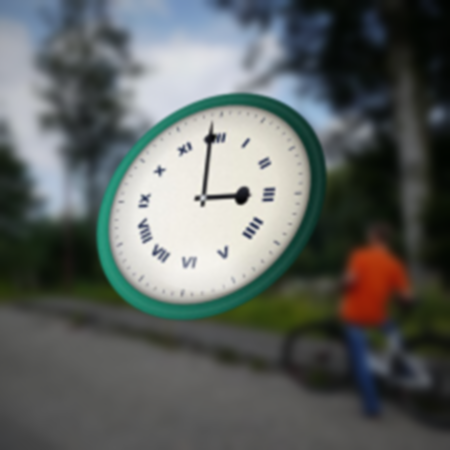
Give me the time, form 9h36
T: 2h59
